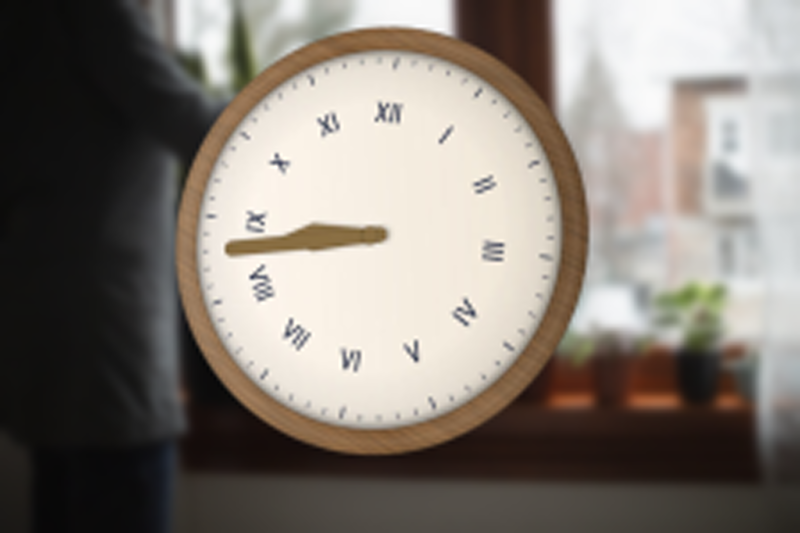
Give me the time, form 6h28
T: 8h43
